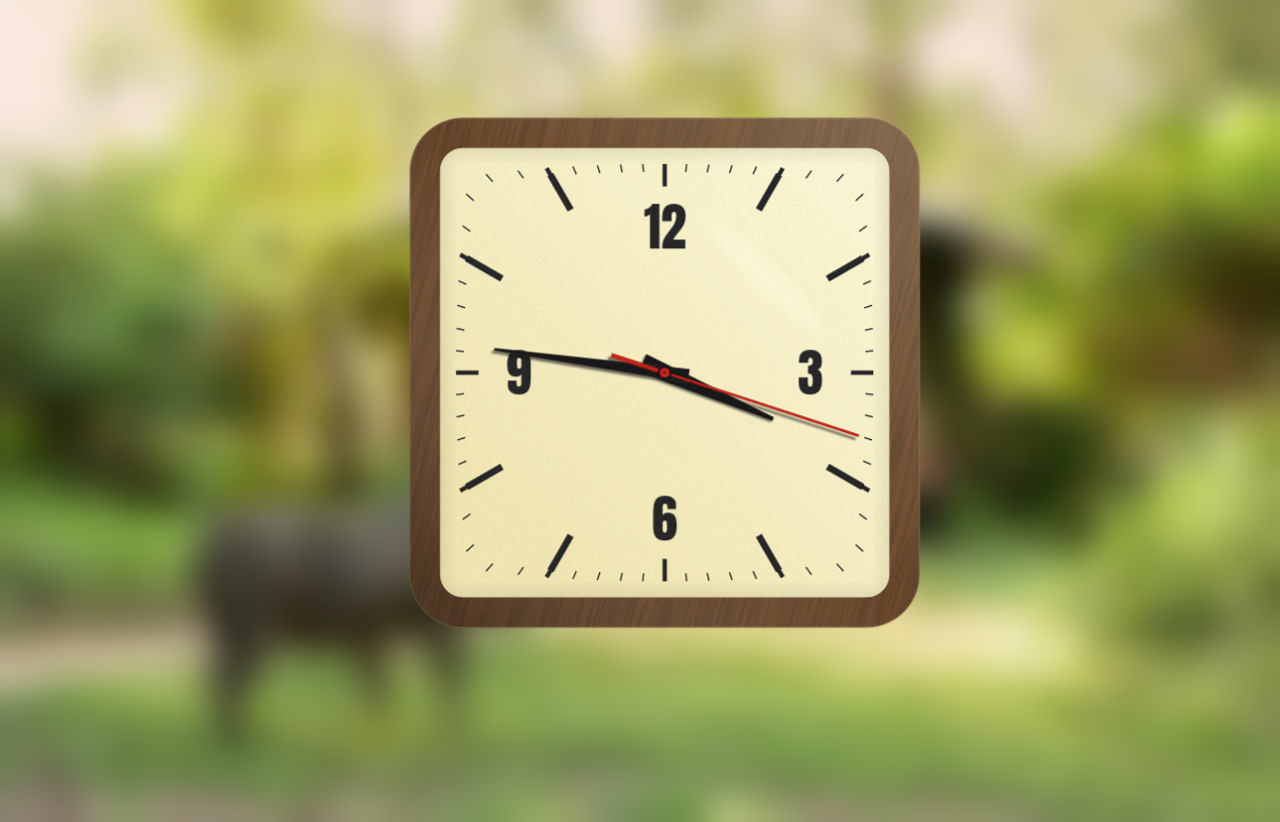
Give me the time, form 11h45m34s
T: 3h46m18s
